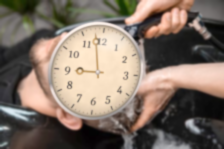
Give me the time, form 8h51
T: 8h58
